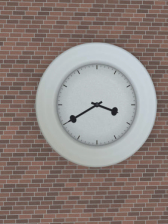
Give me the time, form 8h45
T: 3h40
